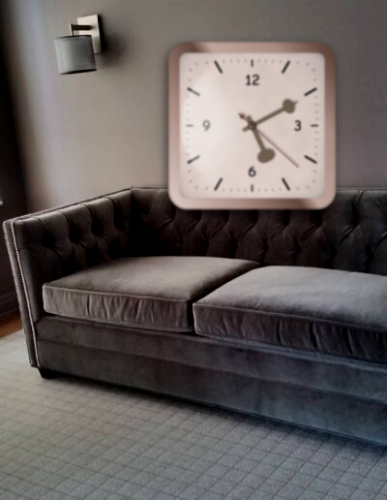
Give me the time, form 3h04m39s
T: 5h10m22s
